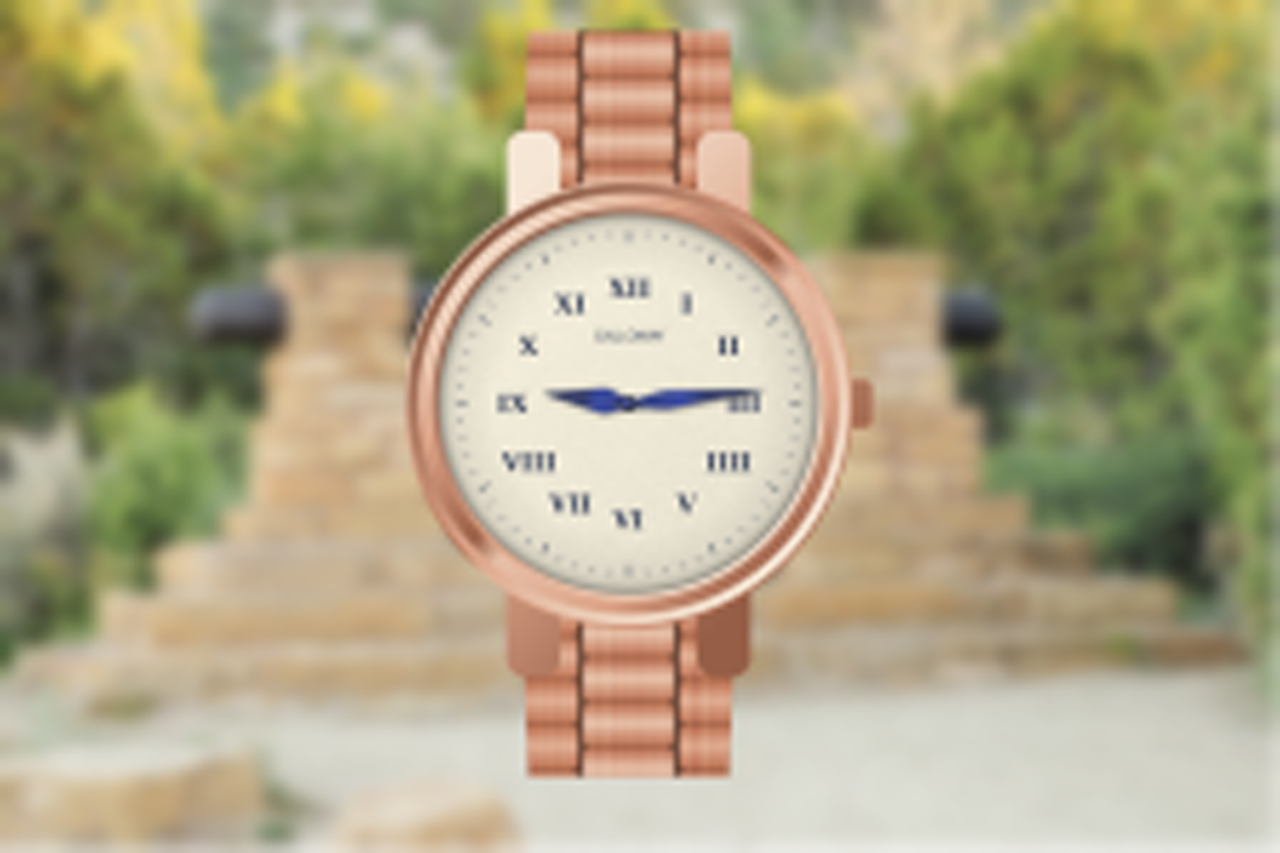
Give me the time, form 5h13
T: 9h14
